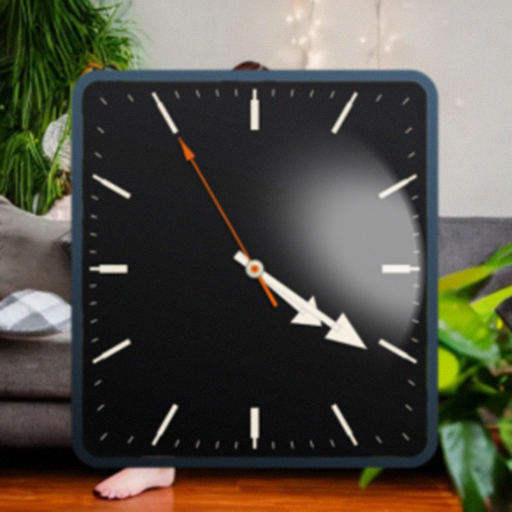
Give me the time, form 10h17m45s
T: 4h20m55s
